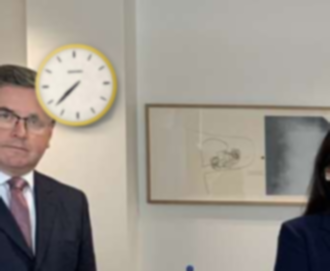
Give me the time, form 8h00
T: 7h38
